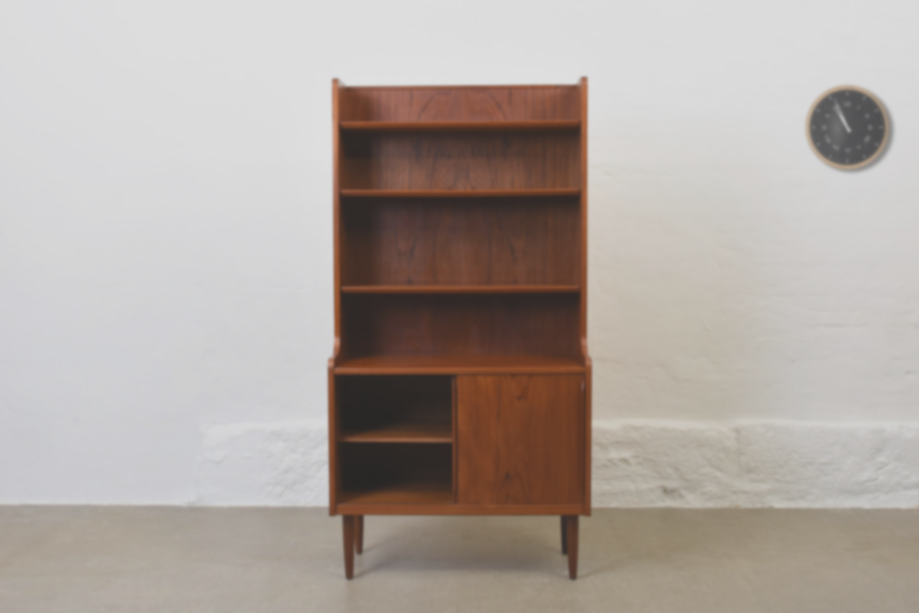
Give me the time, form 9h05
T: 10h56
